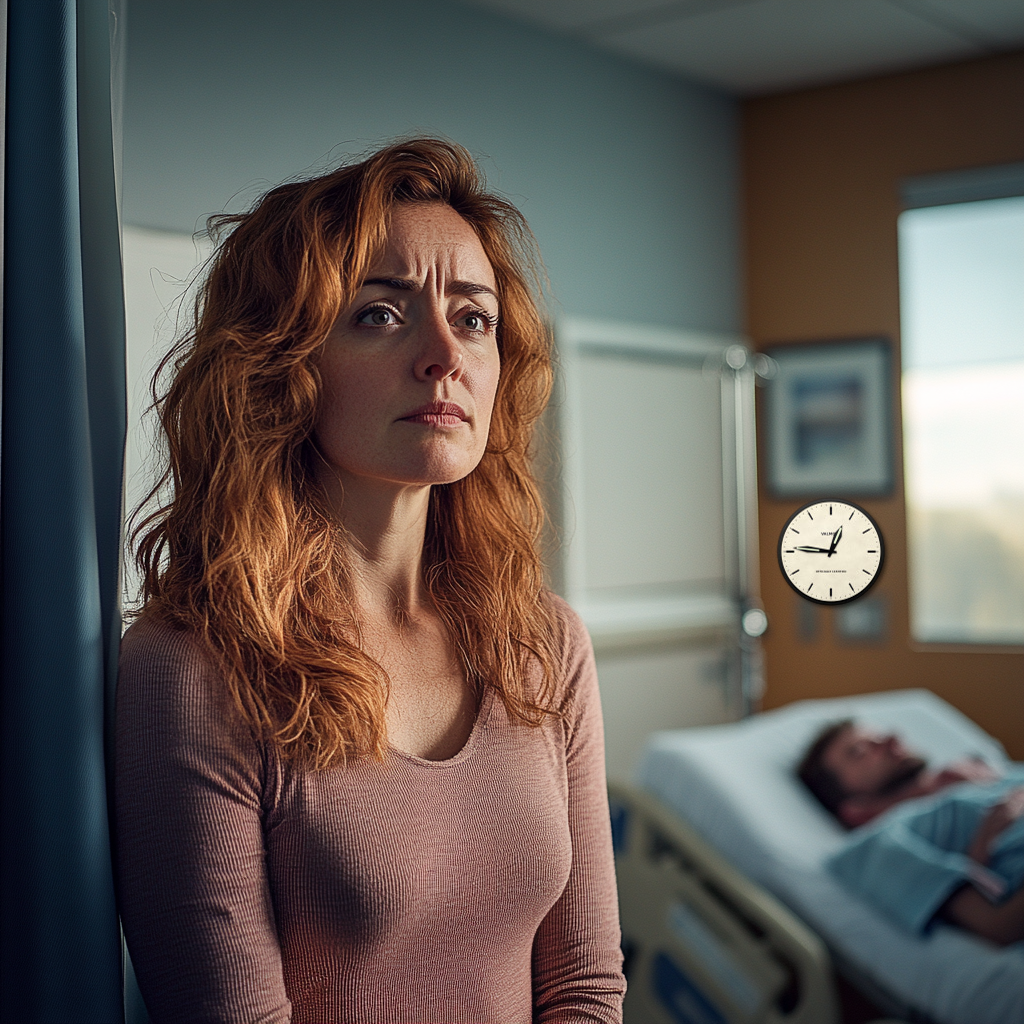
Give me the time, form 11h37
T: 12h46
